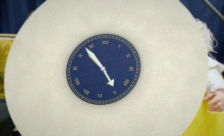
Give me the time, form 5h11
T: 4h53
